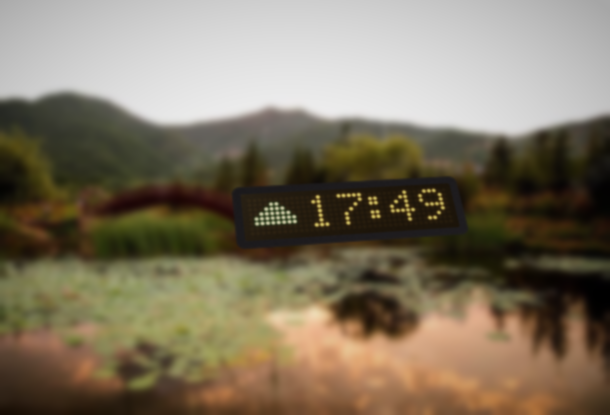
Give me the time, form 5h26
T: 17h49
